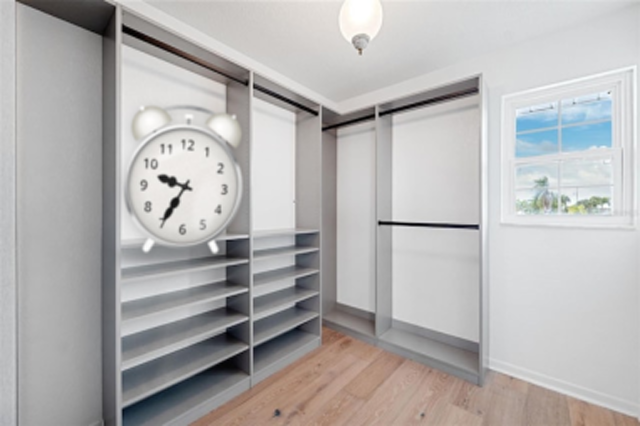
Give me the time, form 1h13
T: 9h35
